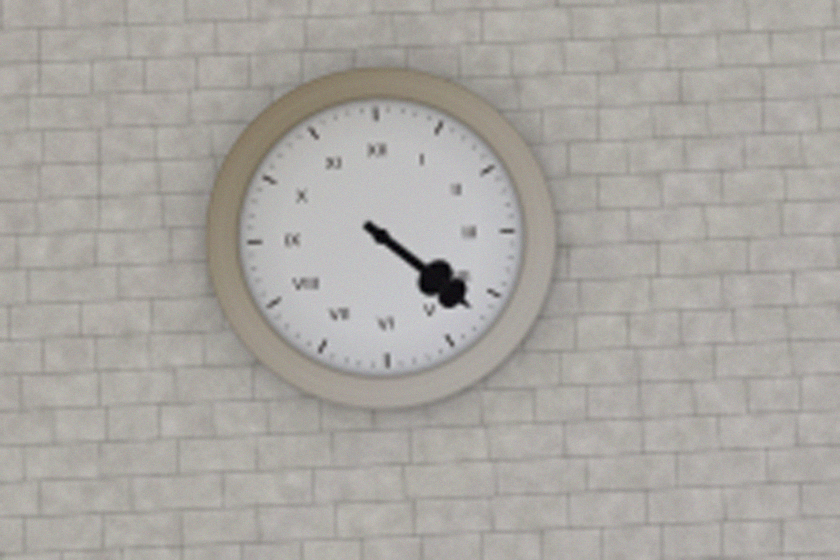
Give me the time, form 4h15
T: 4h22
